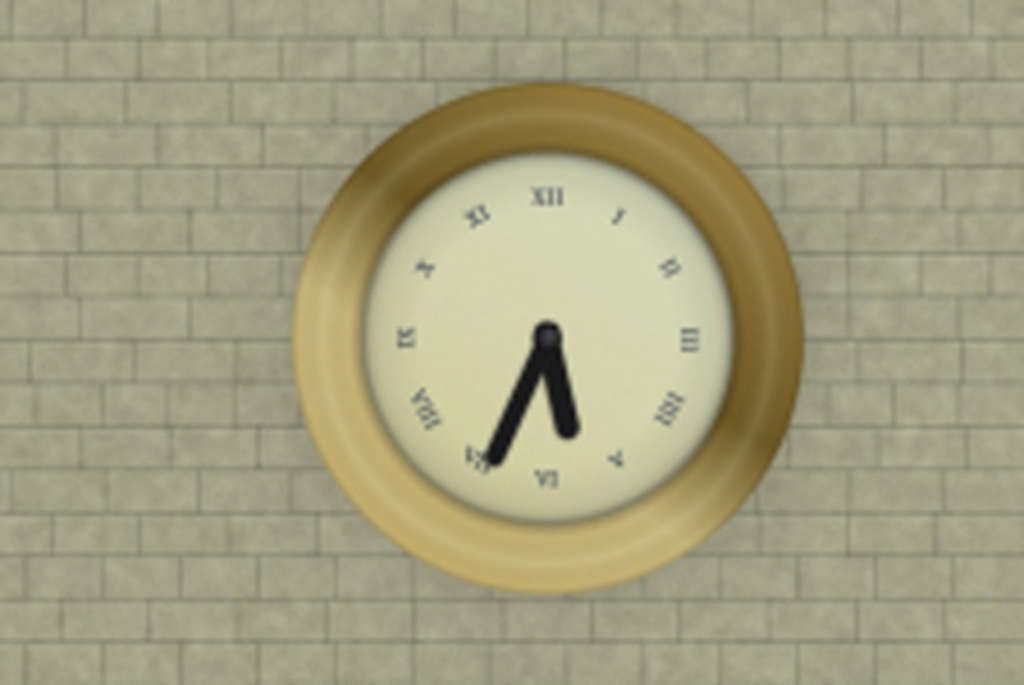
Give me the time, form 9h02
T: 5h34
